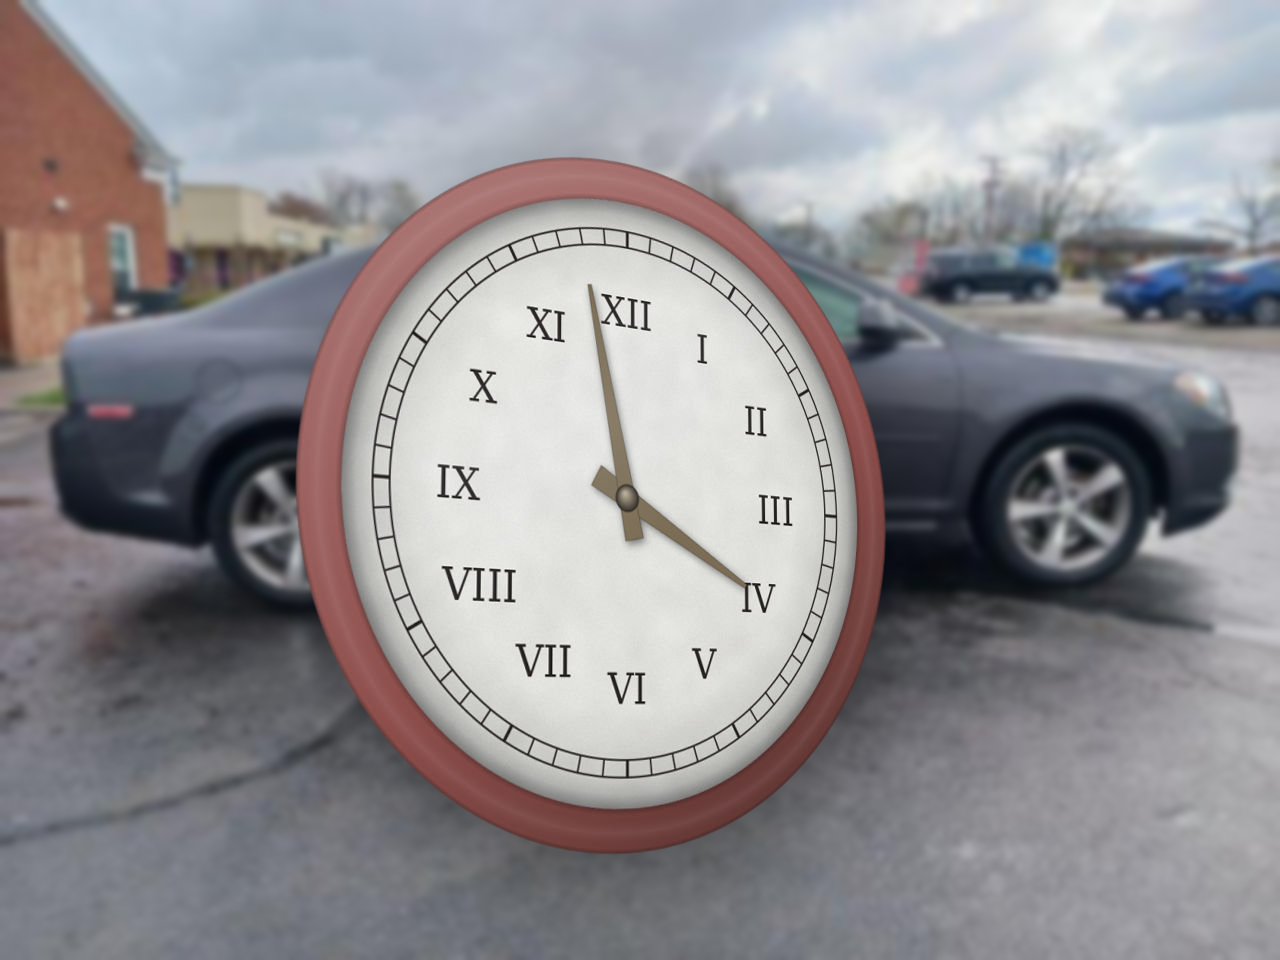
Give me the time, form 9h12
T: 3h58
